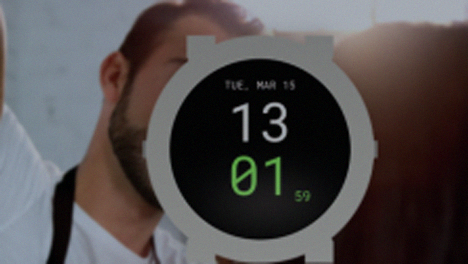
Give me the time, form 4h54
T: 13h01
